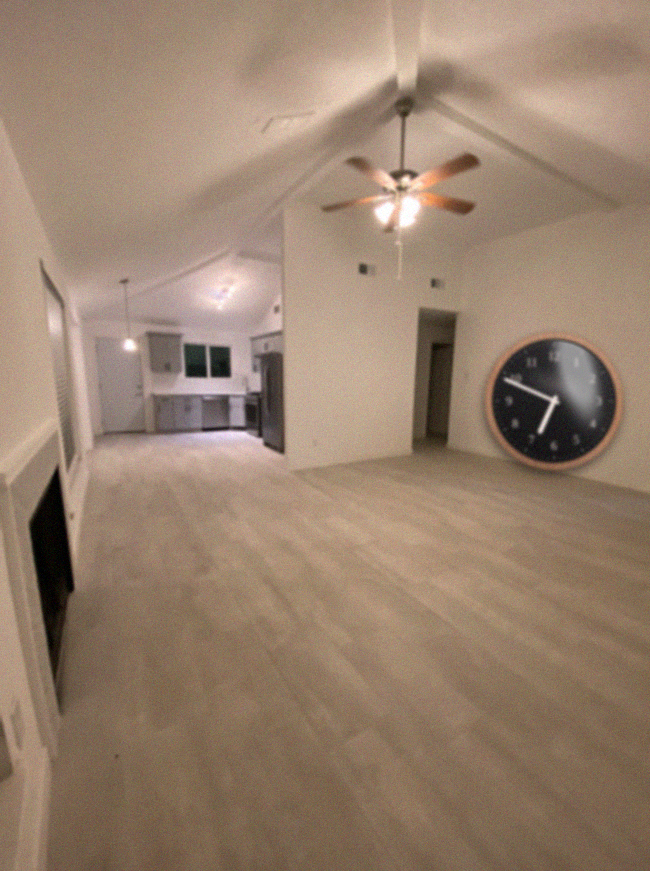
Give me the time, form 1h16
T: 6h49
